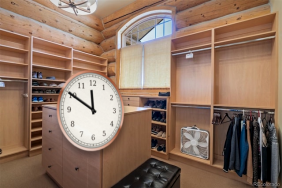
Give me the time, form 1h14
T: 11h50
